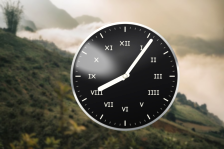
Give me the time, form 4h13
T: 8h06
